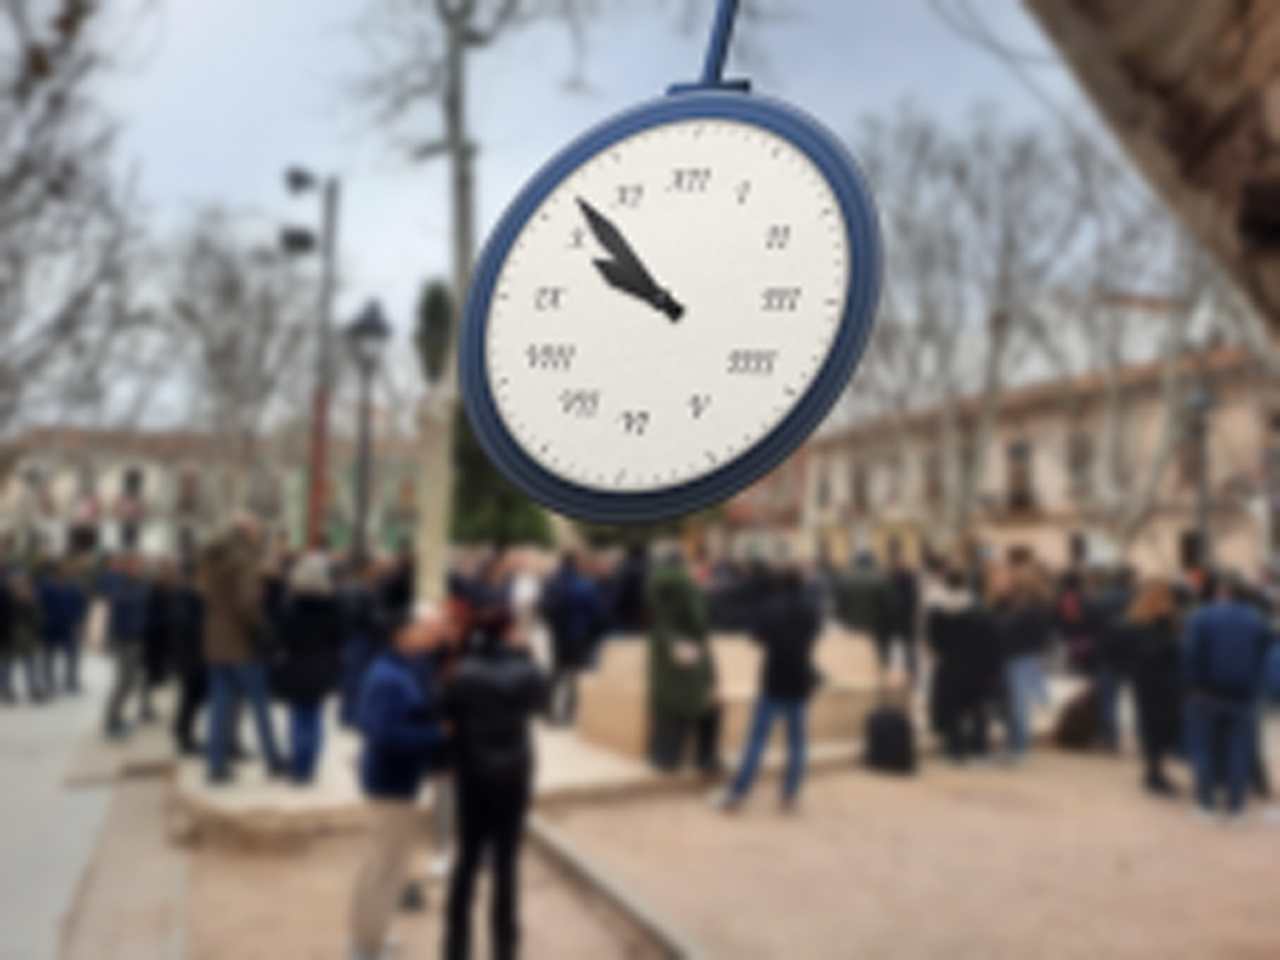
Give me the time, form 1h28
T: 9h52
